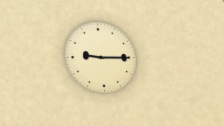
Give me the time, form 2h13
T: 9h15
